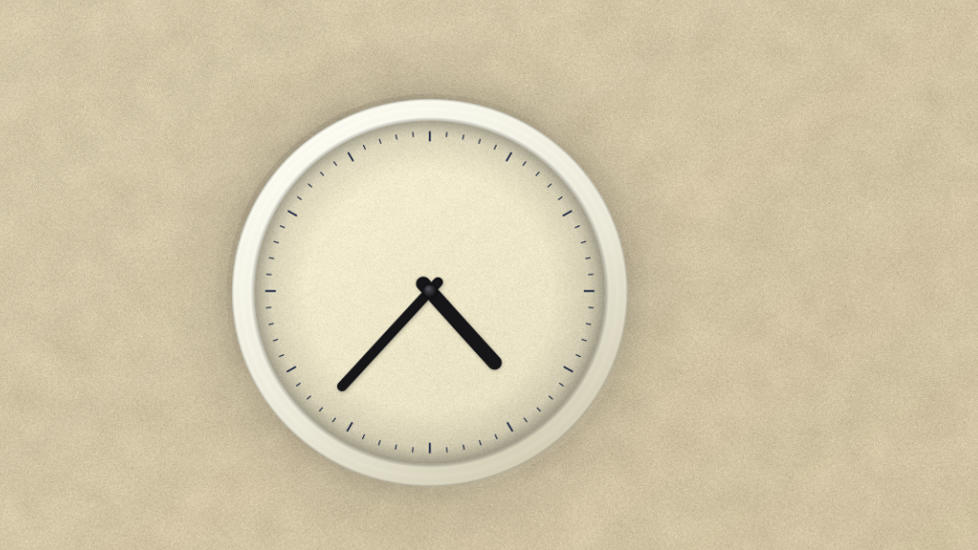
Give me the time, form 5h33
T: 4h37
